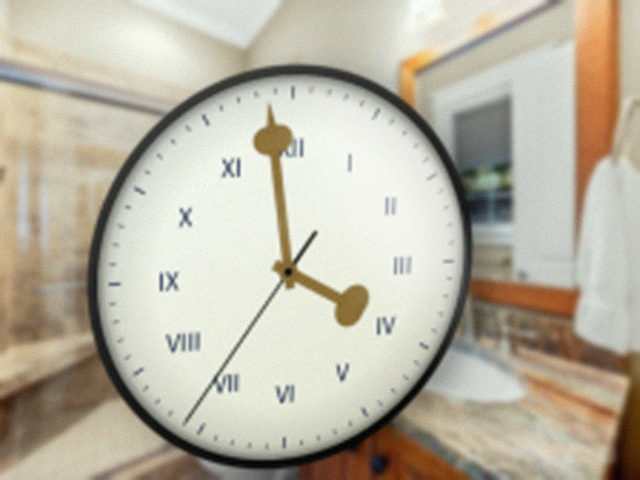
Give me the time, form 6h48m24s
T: 3h58m36s
